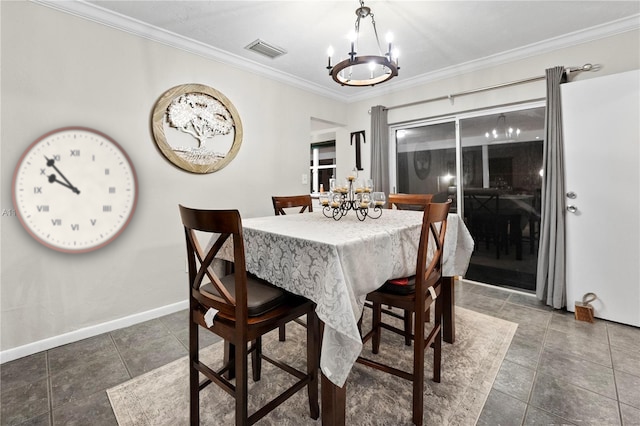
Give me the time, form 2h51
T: 9h53
